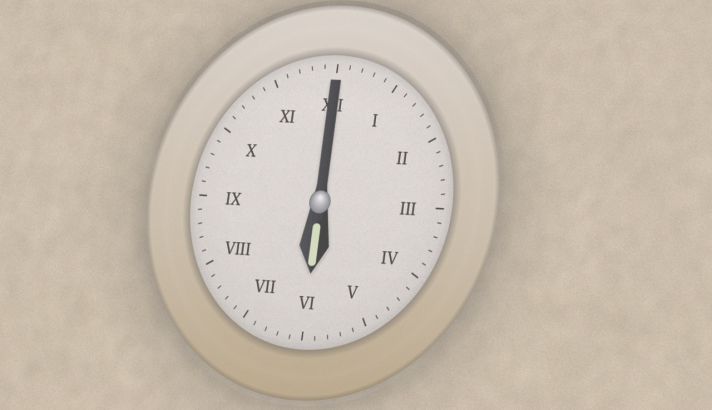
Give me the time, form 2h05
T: 6h00
